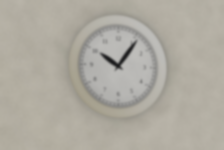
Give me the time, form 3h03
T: 10h06
